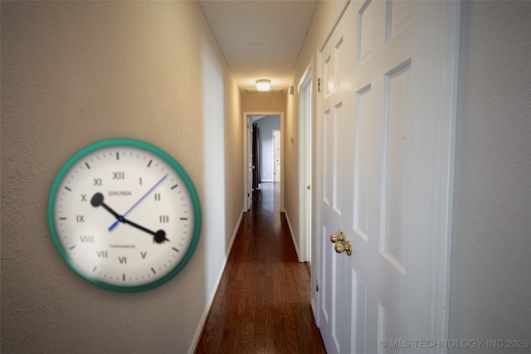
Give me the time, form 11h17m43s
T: 10h19m08s
